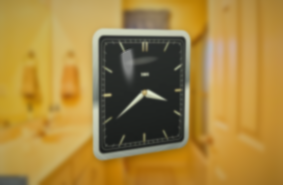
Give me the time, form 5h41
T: 3h39
